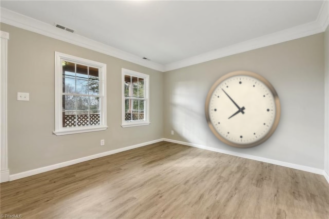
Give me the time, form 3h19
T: 7h53
